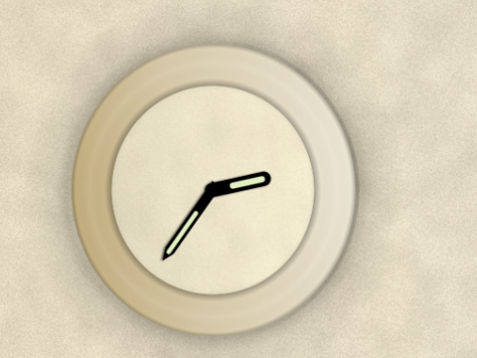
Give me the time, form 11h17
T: 2h36
